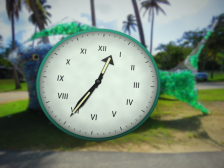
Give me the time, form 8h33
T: 12h35
